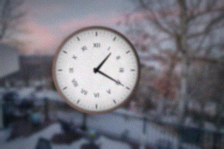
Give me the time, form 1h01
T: 1h20
